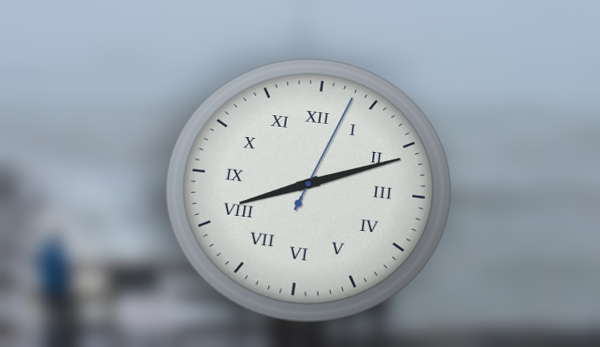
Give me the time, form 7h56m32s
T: 8h11m03s
